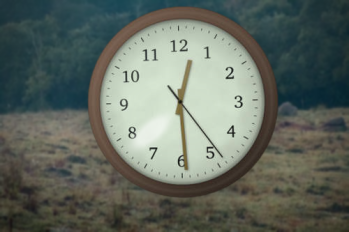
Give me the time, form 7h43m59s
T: 12h29m24s
